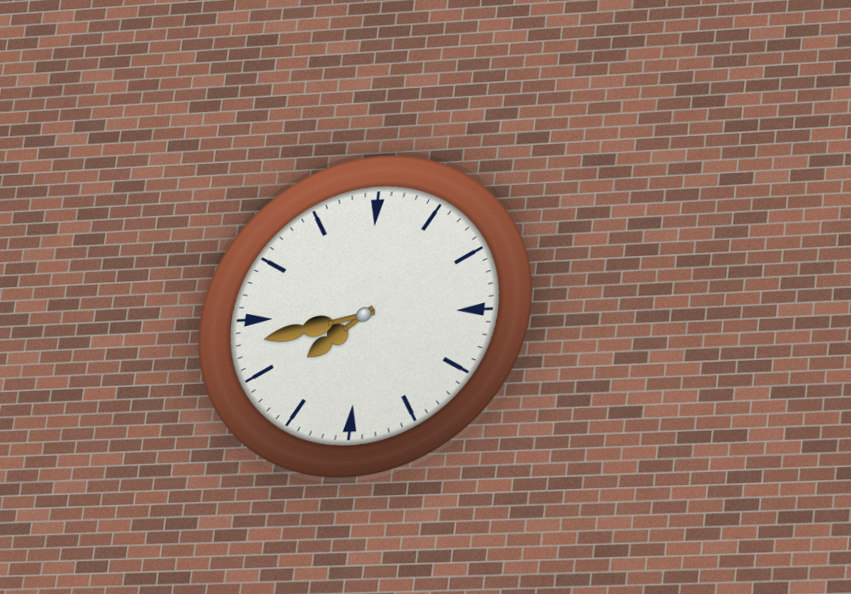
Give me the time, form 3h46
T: 7h43
